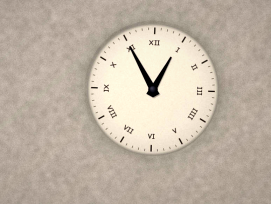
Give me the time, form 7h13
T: 12h55
